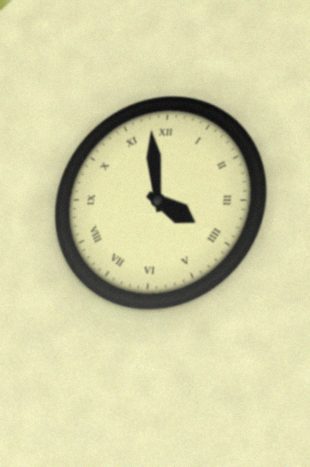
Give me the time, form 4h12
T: 3h58
